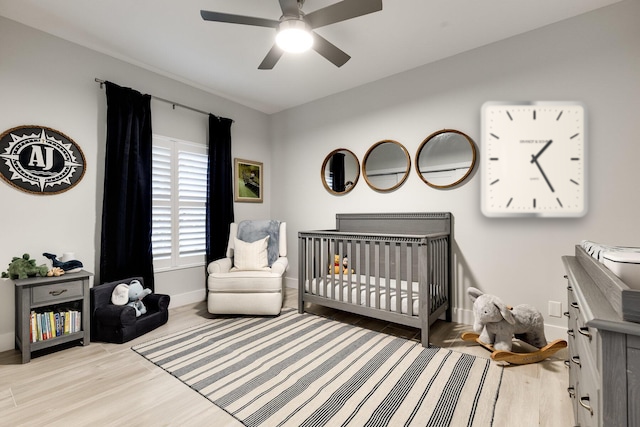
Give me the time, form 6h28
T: 1h25
